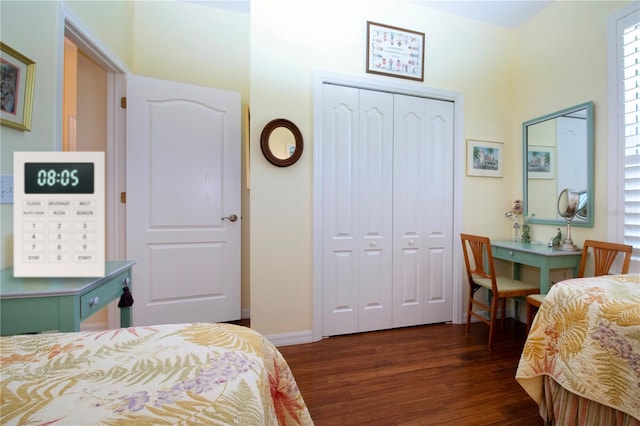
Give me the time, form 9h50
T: 8h05
